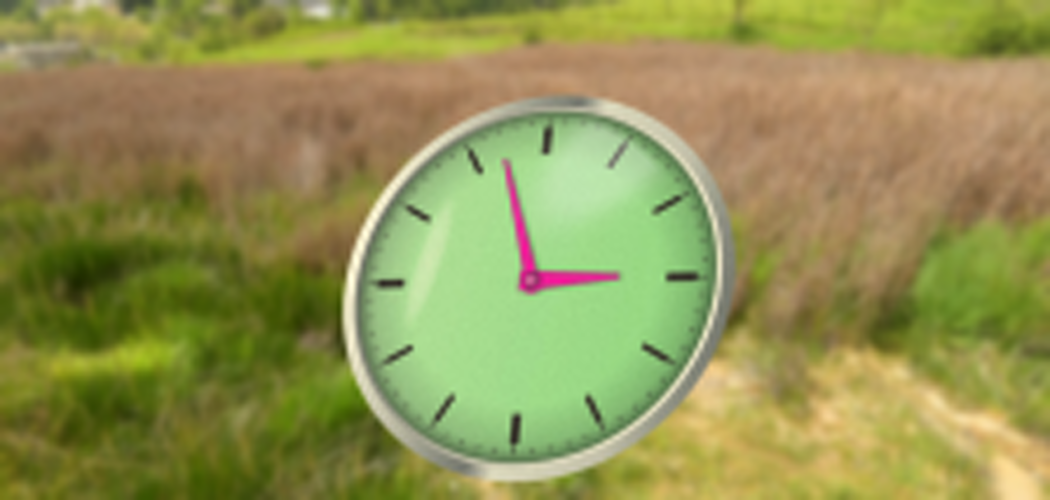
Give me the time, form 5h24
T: 2h57
